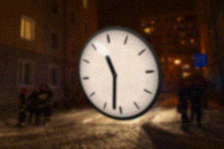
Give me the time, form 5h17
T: 11h32
